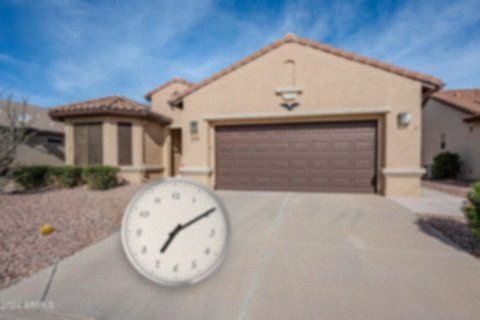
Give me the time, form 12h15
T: 7h10
